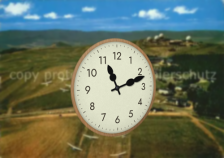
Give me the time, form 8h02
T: 11h12
